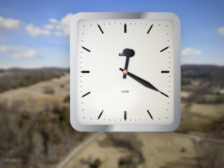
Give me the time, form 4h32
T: 12h20
